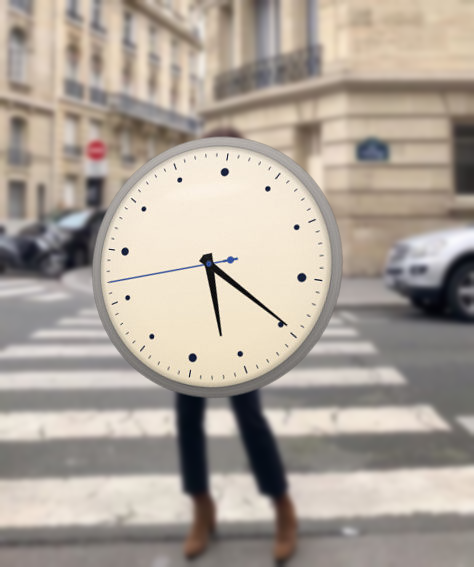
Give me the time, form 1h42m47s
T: 5h19m42s
